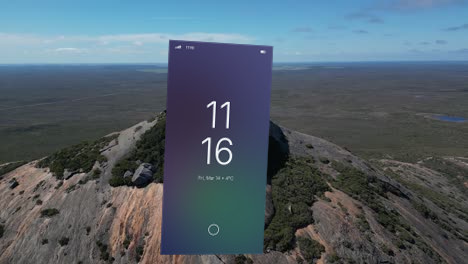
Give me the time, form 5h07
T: 11h16
